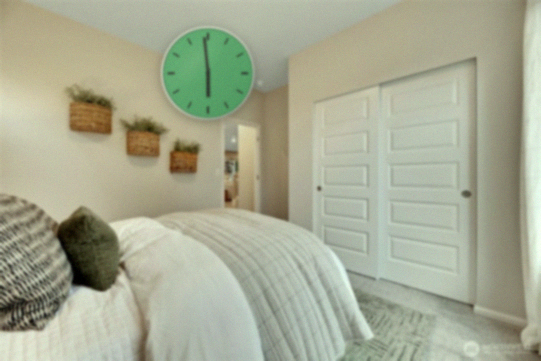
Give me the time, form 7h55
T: 5h59
